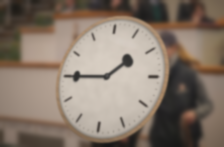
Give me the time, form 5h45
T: 1h45
